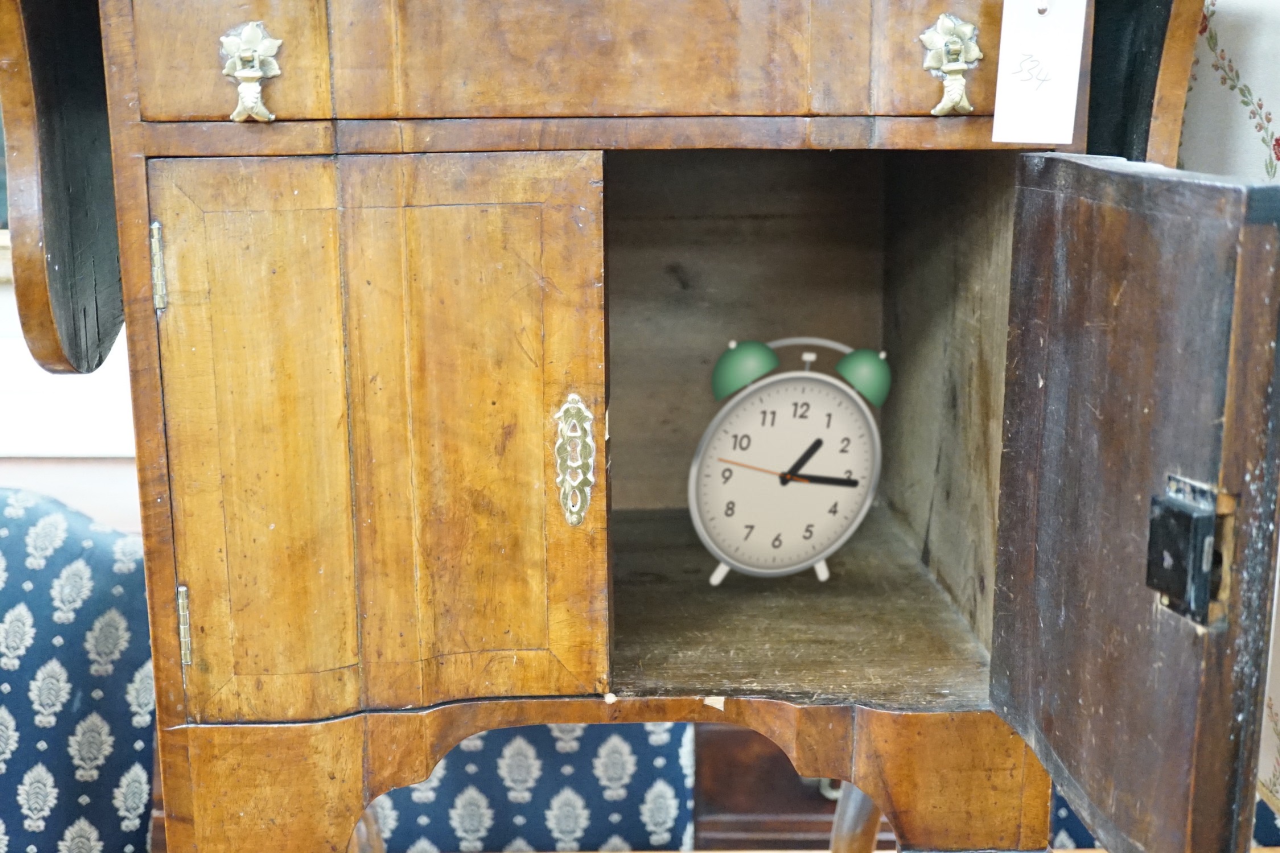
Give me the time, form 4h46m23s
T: 1h15m47s
